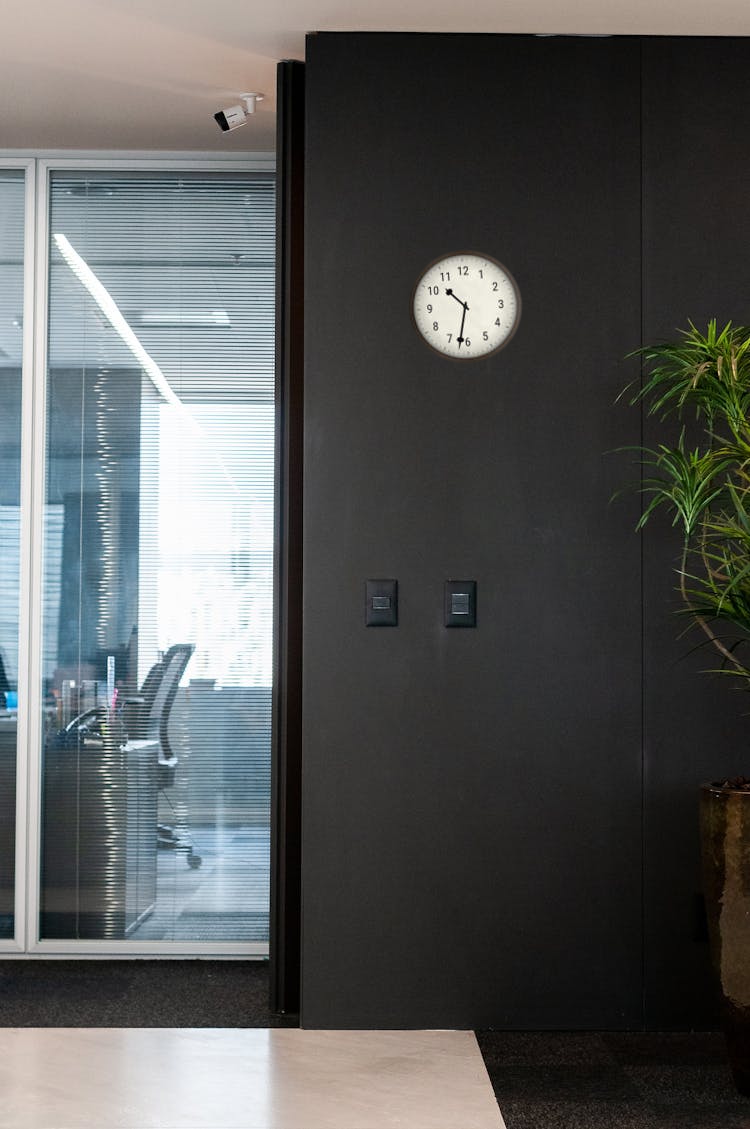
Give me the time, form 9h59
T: 10h32
